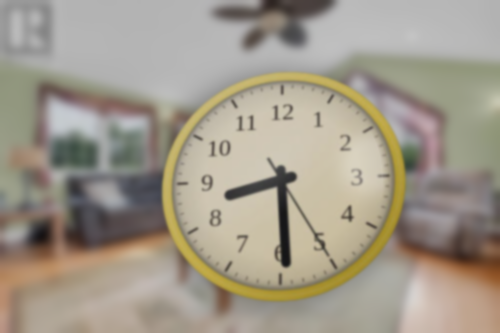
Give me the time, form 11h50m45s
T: 8h29m25s
